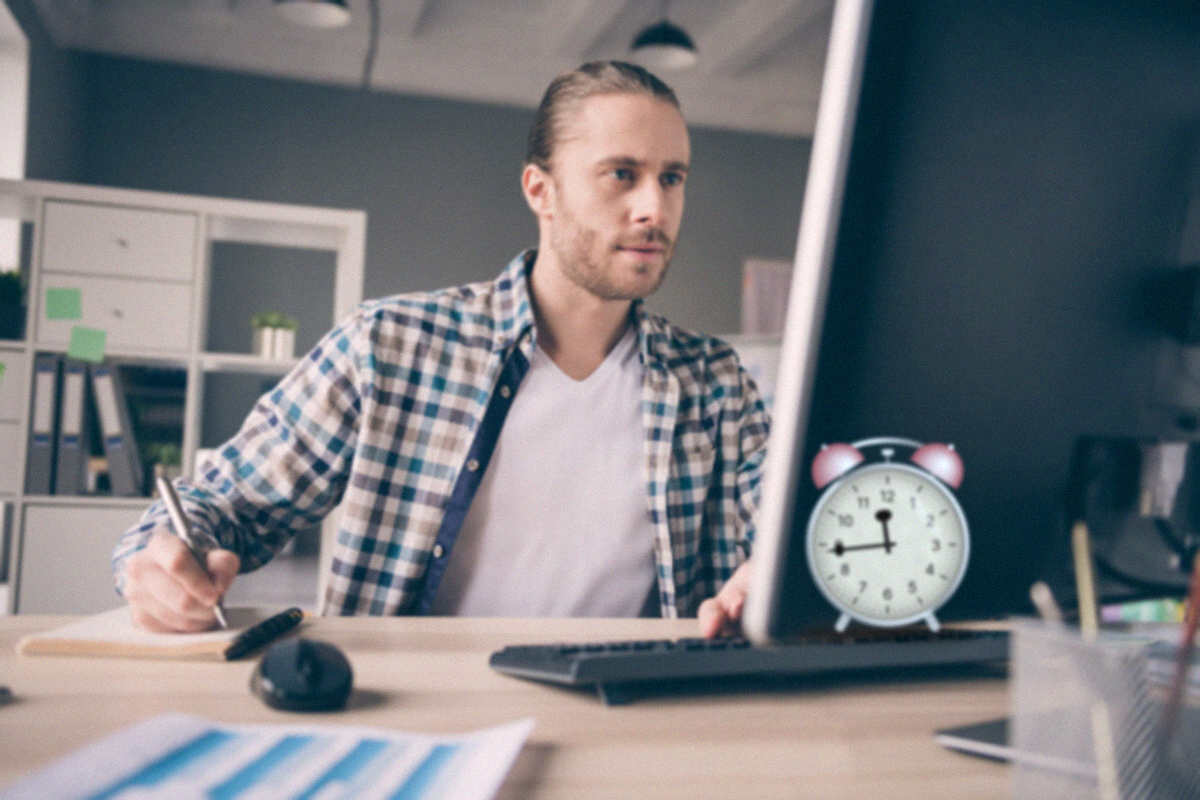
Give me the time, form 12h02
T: 11h44
